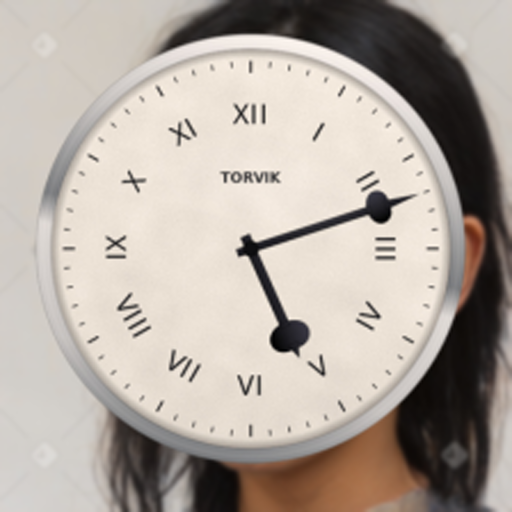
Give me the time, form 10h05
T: 5h12
